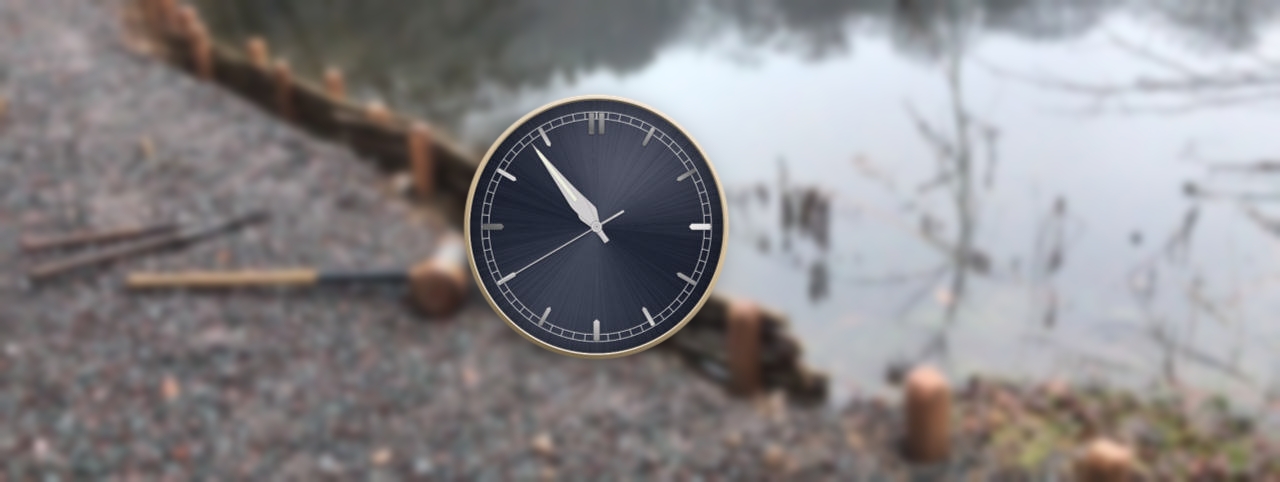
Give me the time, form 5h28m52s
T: 10h53m40s
